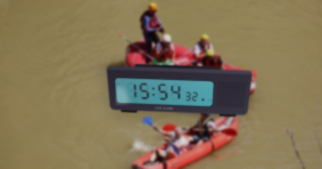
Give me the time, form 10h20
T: 15h54
